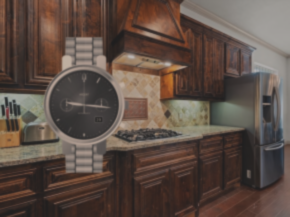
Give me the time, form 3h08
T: 9h16
